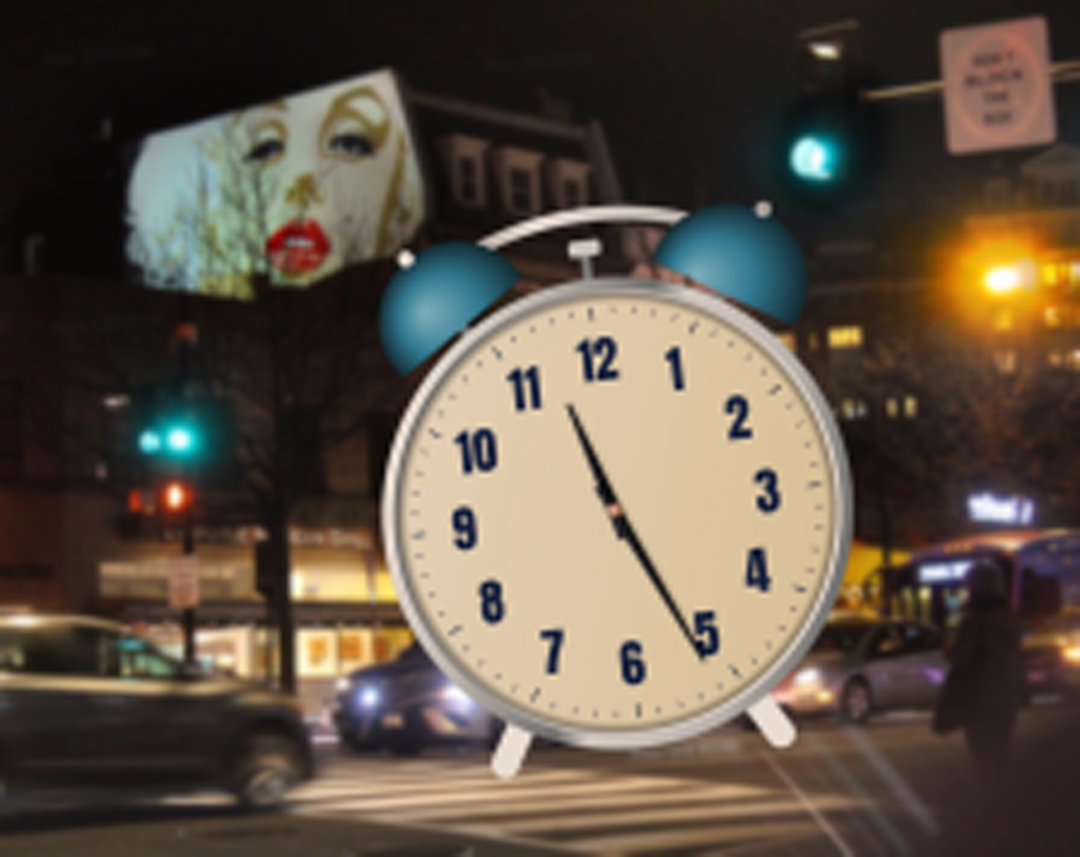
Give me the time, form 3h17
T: 11h26
